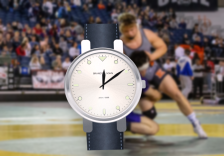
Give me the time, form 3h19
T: 12h09
